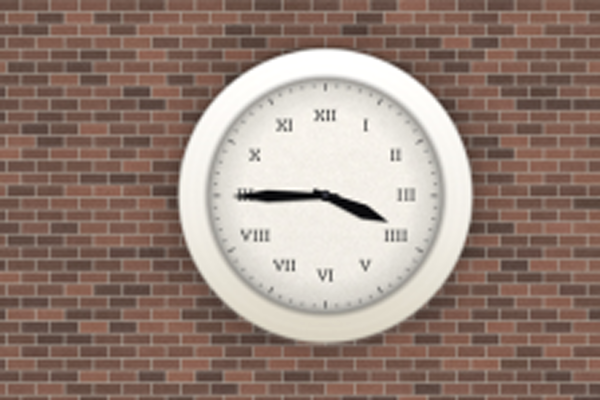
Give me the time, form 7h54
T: 3h45
